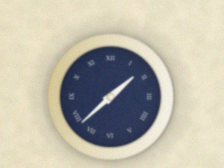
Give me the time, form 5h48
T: 1h38
